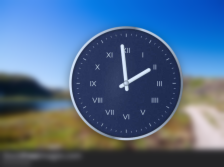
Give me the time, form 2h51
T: 1h59
